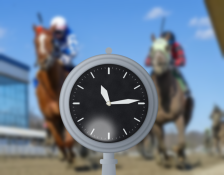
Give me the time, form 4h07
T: 11h14
